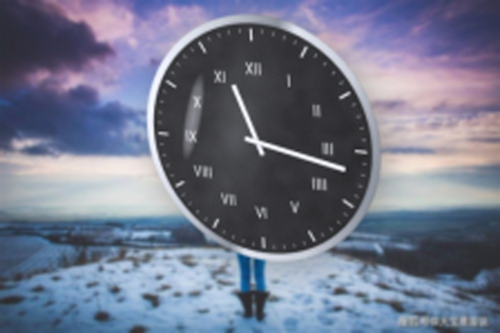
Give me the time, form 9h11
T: 11h17
